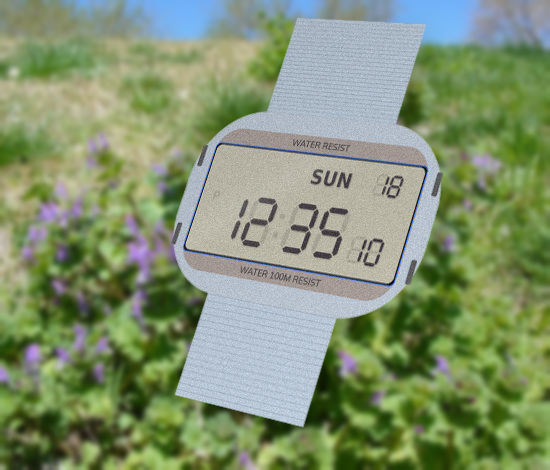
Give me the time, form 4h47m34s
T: 12h35m10s
